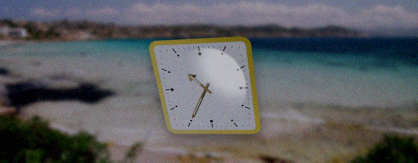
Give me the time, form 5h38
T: 10h35
